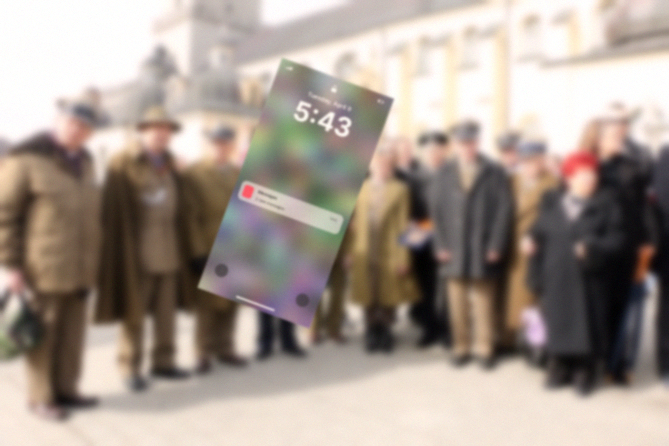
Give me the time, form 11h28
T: 5h43
